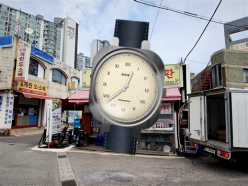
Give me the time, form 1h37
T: 12h38
